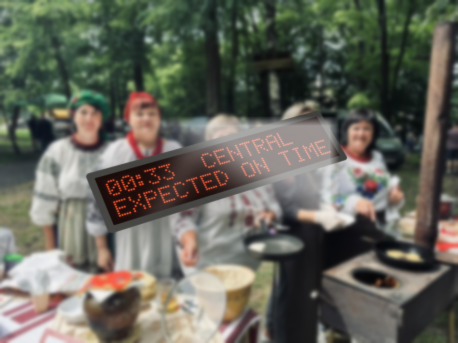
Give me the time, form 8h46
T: 0h33
